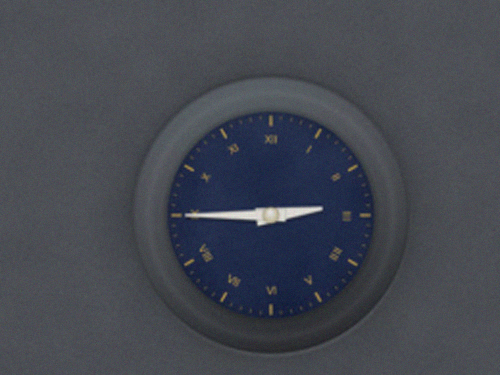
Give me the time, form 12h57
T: 2h45
